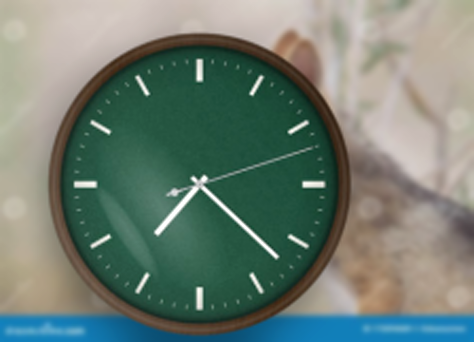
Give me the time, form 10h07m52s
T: 7h22m12s
